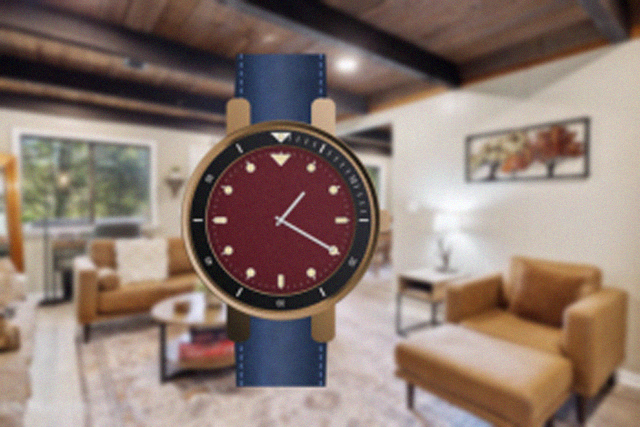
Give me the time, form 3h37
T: 1h20
